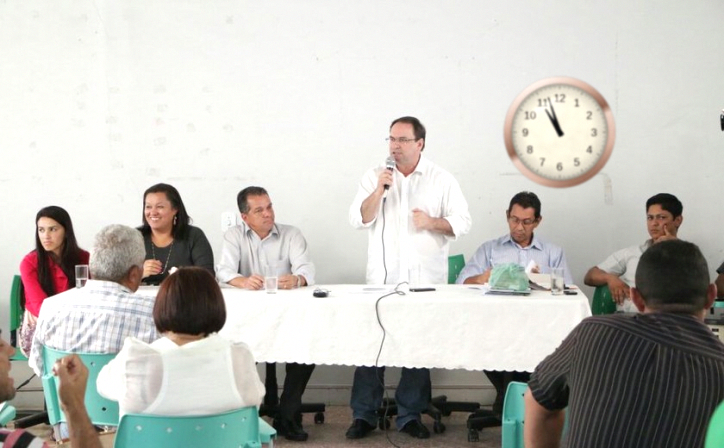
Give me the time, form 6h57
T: 10h57
